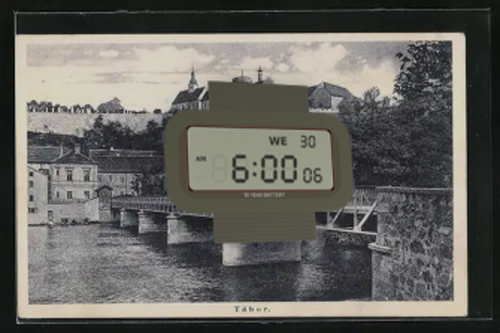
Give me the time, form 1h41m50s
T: 6h00m06s
